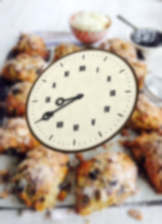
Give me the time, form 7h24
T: 8h40
